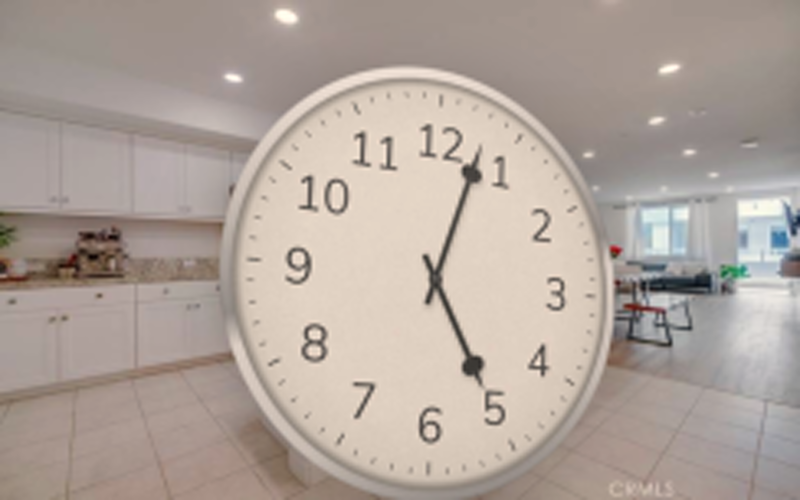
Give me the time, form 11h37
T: 5h03
